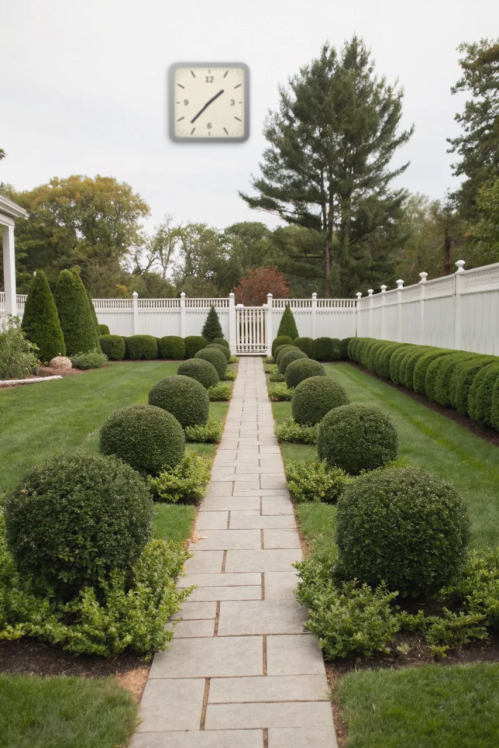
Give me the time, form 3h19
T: 1h37
